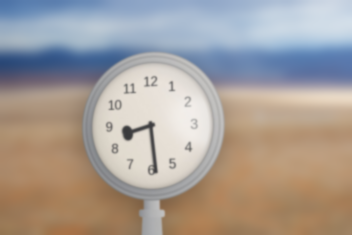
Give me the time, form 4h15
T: 8h29
